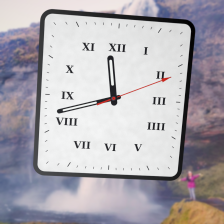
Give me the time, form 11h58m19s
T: 11h42m11s
